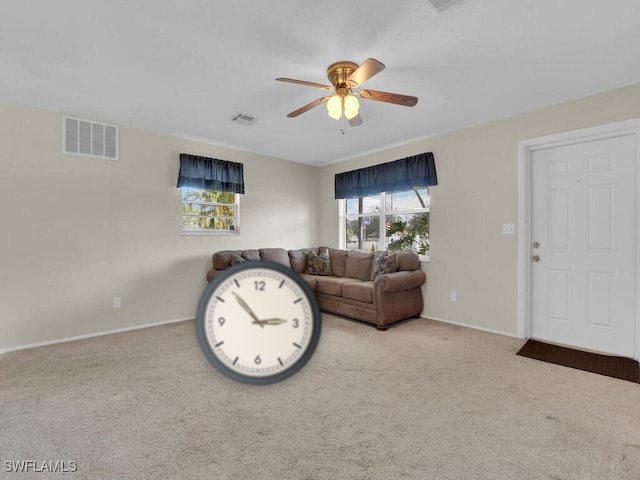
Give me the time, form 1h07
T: 2h53
